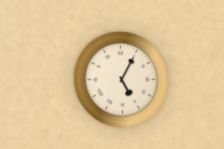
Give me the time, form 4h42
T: 5h05
